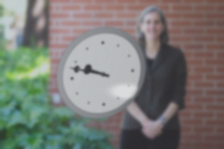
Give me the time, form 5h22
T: 9h48
